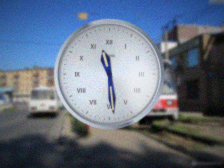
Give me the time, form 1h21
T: 11h29
